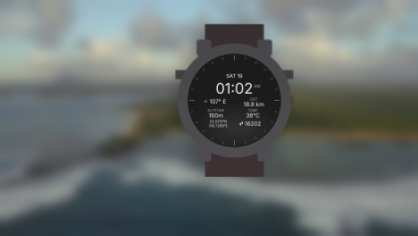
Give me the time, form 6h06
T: 1h02
